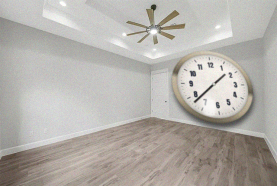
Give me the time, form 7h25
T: 1h38
